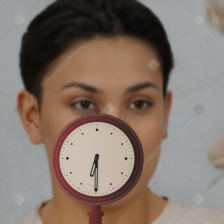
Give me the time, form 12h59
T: 6h30
